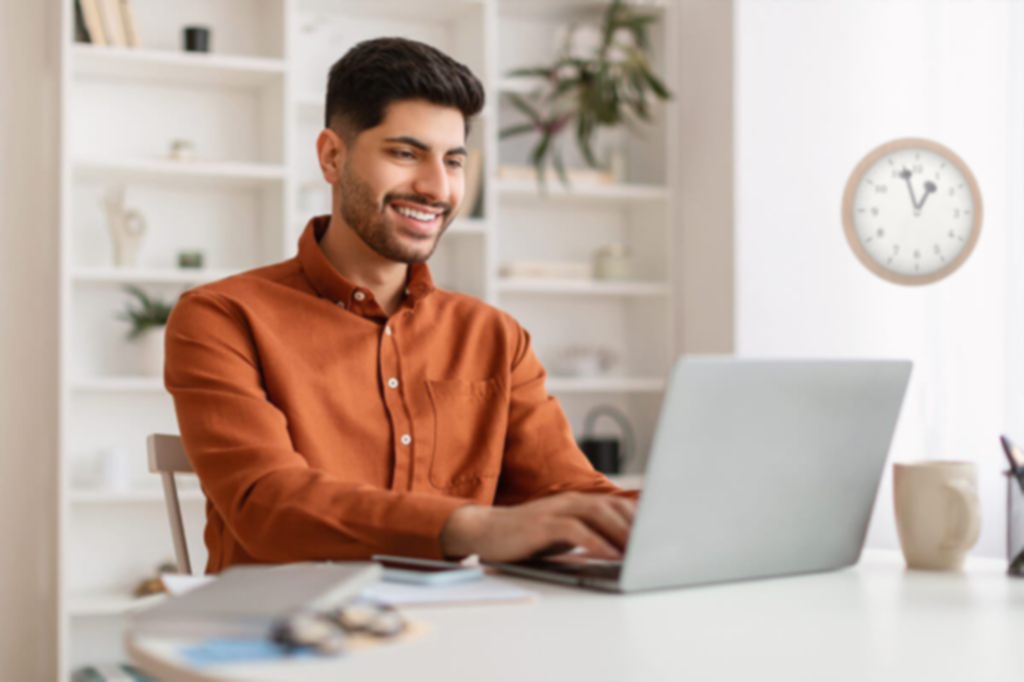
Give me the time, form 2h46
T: 12h57
